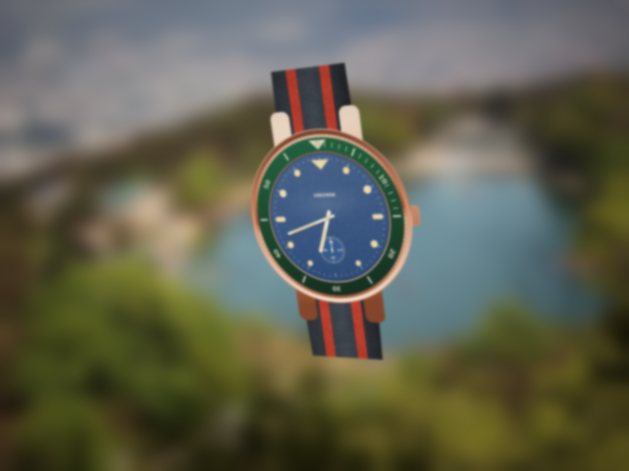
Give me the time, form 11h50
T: 6h42
